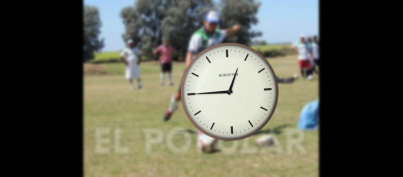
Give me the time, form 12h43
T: 12h45
